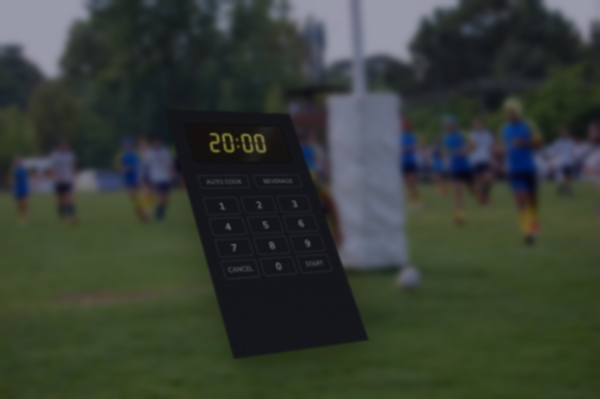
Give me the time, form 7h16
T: 20h00
